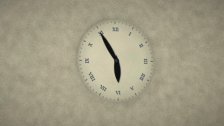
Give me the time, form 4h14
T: 5h55
